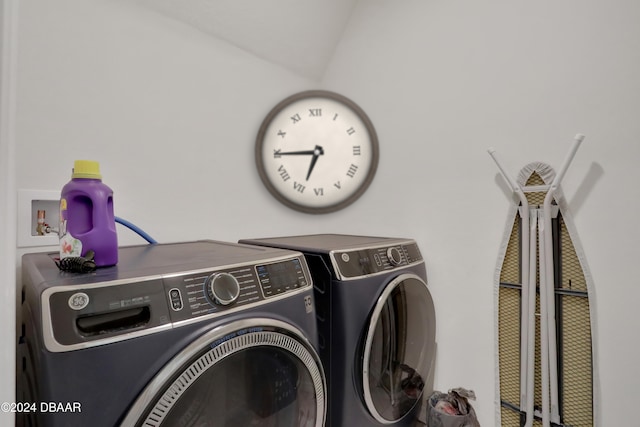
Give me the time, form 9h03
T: 6h45
